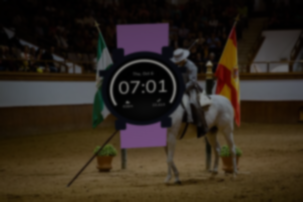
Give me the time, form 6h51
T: 7h01
